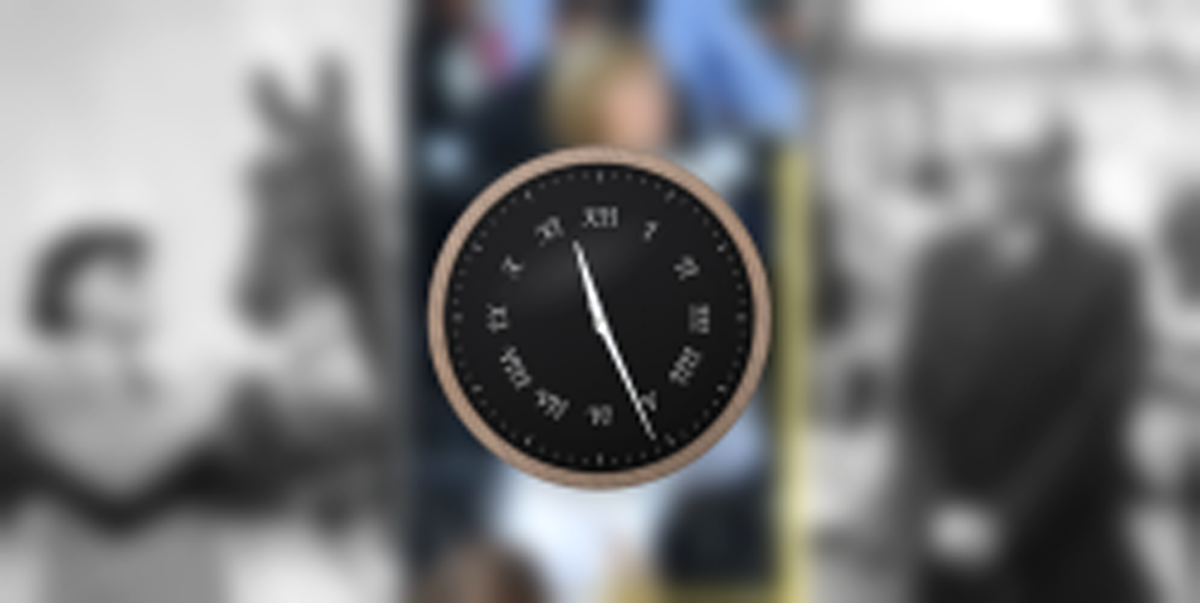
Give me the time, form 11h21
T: 11h26
